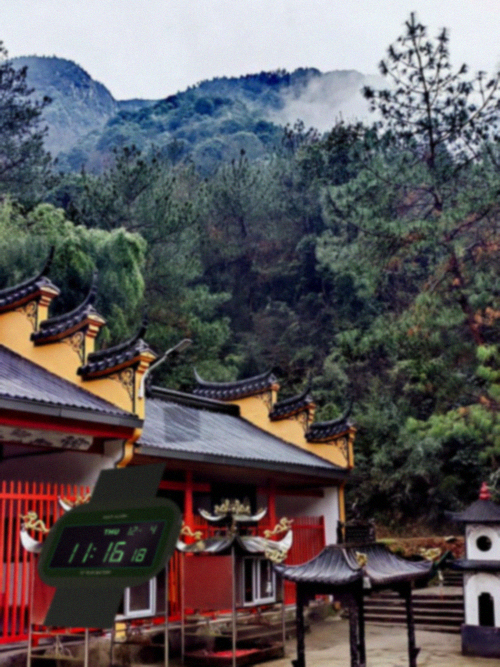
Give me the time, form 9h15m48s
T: 11h16m18s
